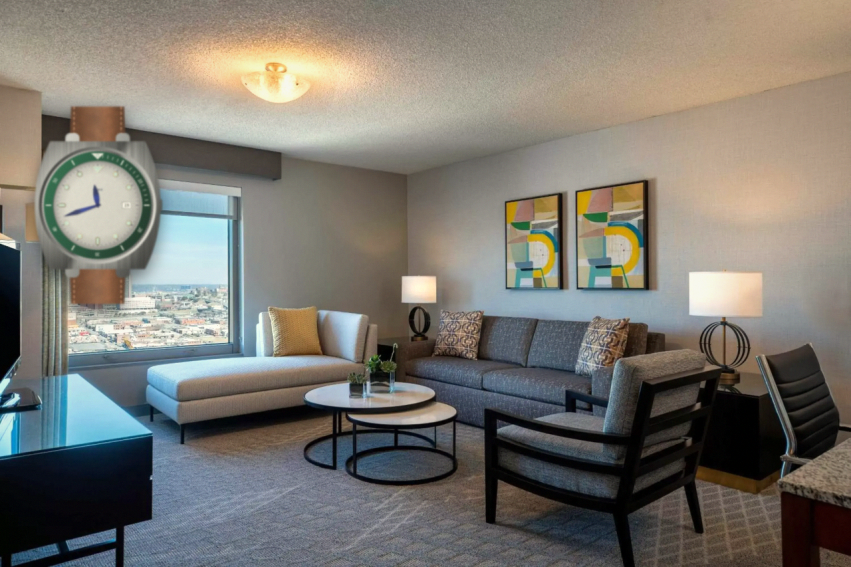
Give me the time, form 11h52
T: 11h42
